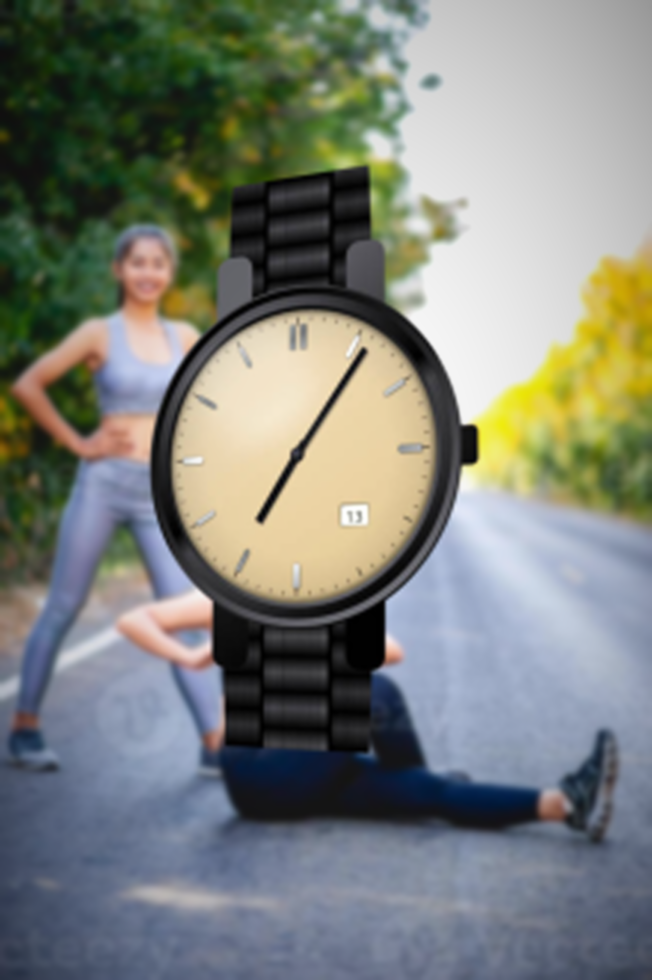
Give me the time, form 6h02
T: 7h06
